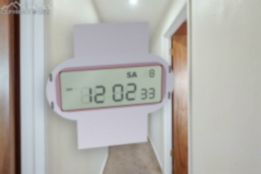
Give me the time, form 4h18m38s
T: 12h02m33s
